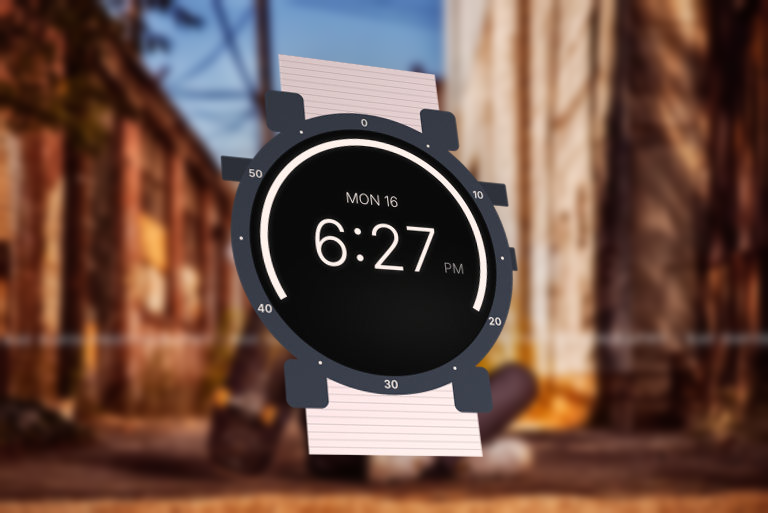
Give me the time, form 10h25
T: 6h27
